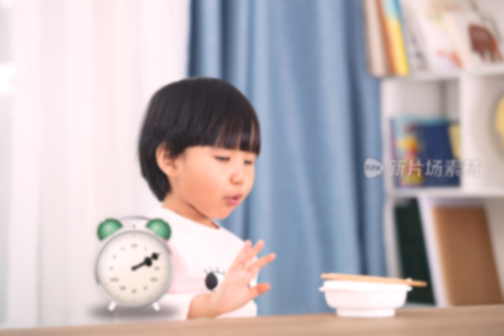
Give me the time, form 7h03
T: 2h10
